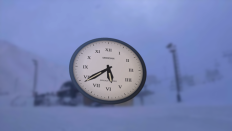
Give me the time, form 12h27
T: 5h39
